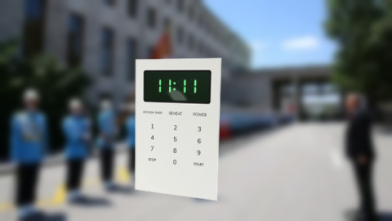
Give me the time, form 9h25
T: 11h11
